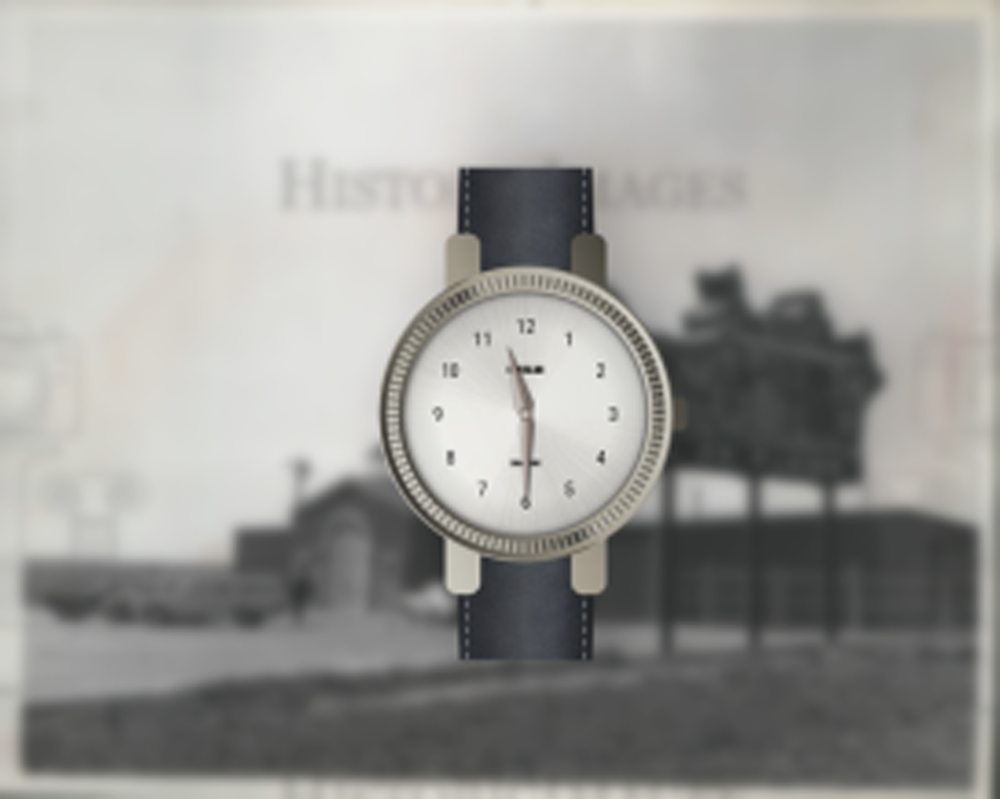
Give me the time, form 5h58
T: 11h30
